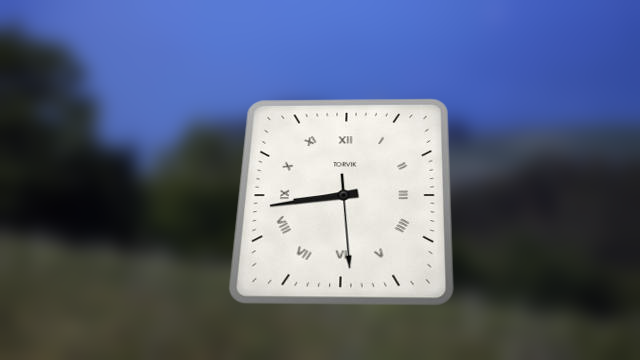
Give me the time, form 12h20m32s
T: 8h43m29s
